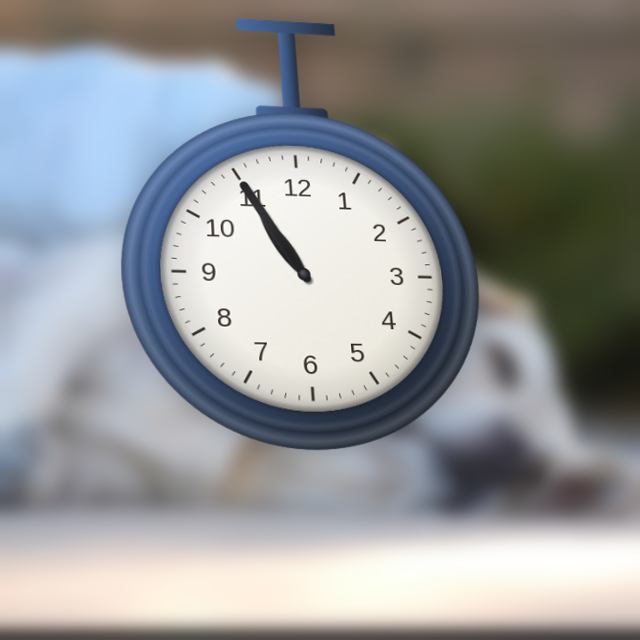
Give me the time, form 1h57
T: 10h55
